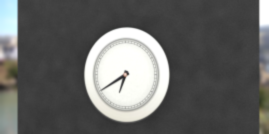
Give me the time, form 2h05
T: 6h40
